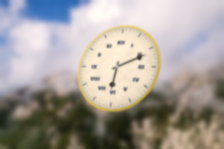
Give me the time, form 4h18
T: 6h11
